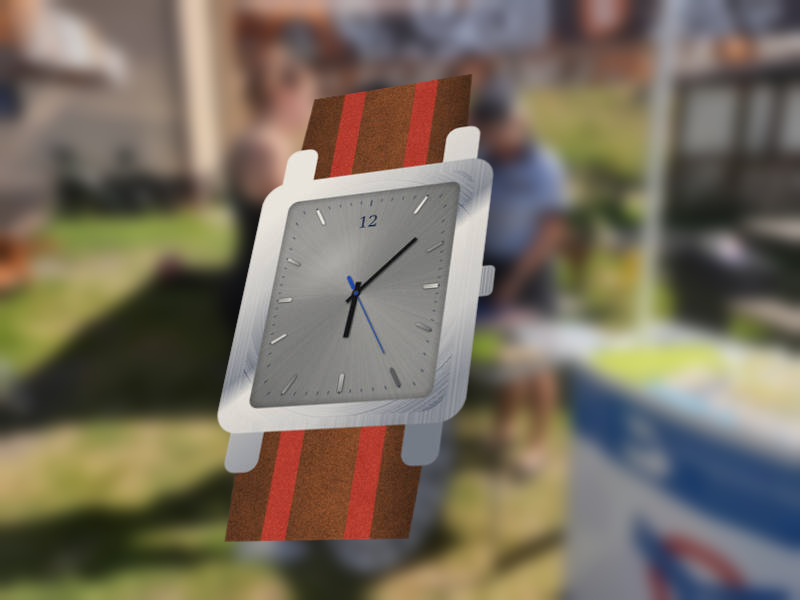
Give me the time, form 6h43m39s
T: 6h07m25s
